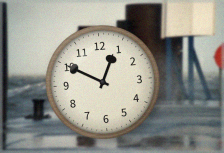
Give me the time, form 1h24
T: 12h50
